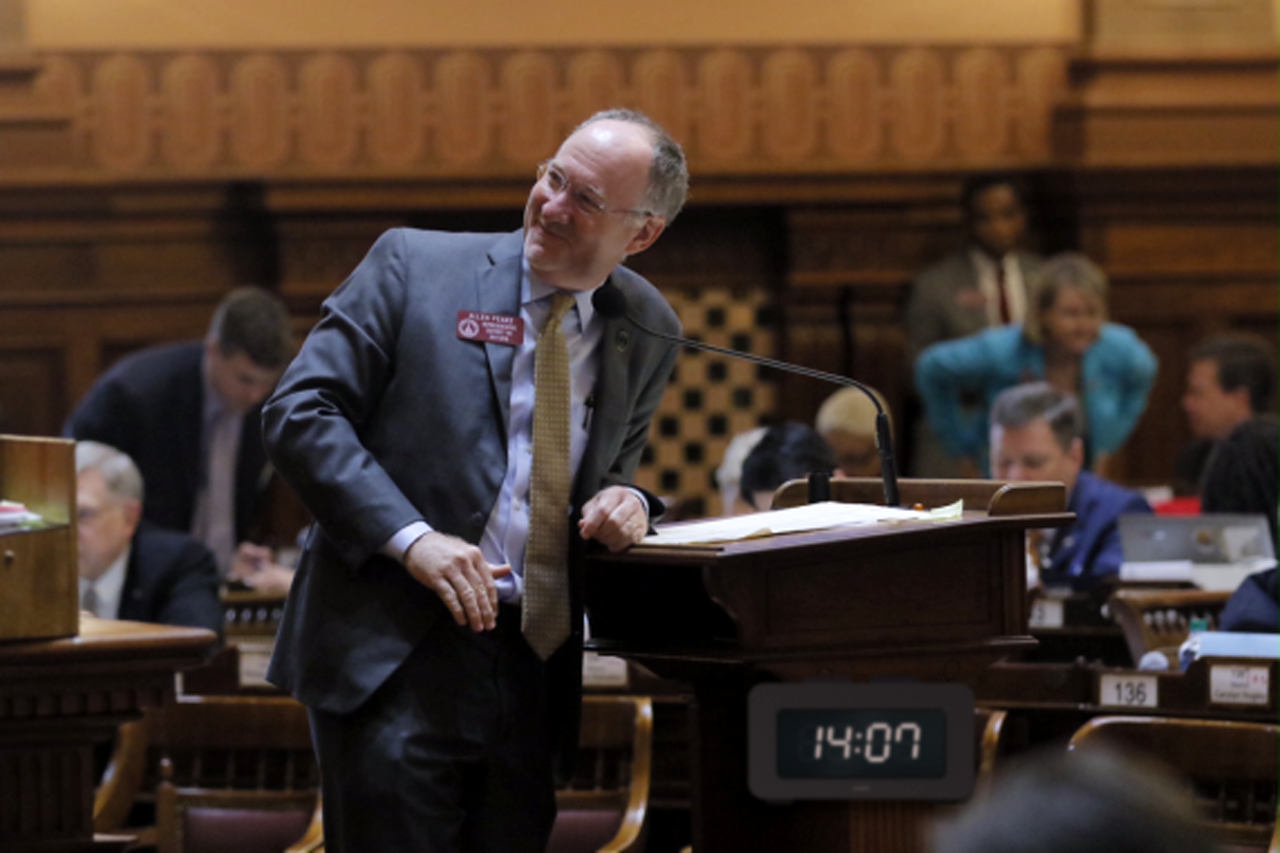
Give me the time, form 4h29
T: 14h07
